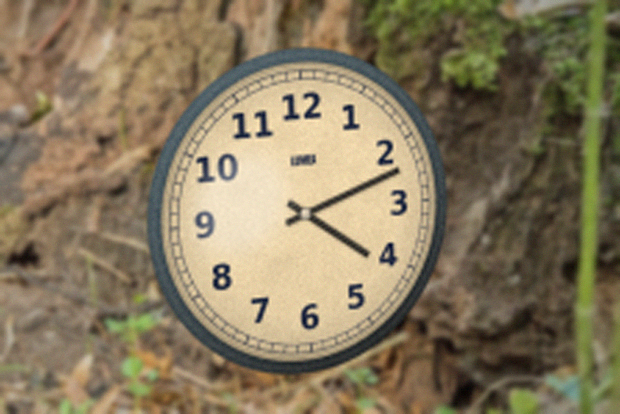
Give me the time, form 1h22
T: 4h12
